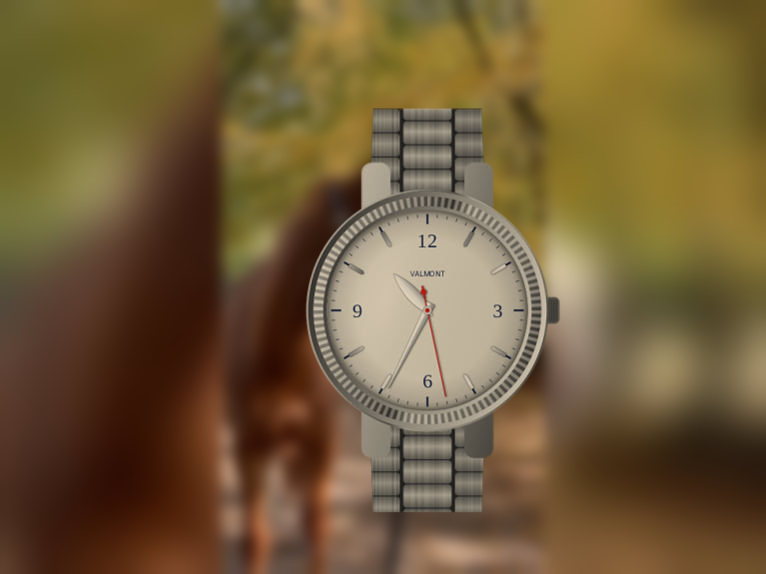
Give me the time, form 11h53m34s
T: 10h34m28s
